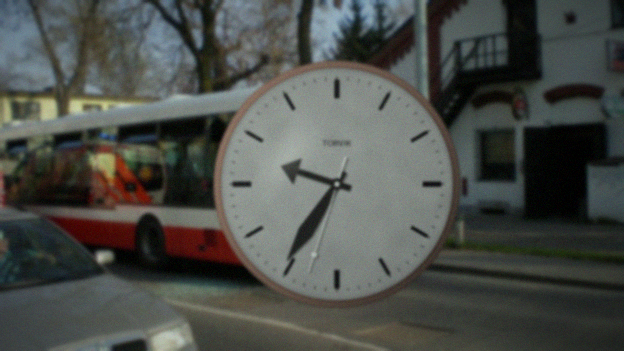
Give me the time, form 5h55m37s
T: 9h35m33s
